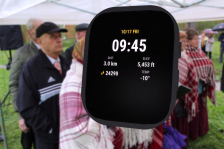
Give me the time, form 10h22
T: 9h45
